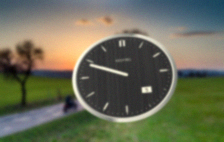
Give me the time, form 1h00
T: 9h49
